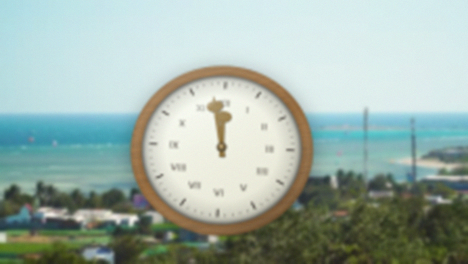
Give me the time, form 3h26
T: 11h58
